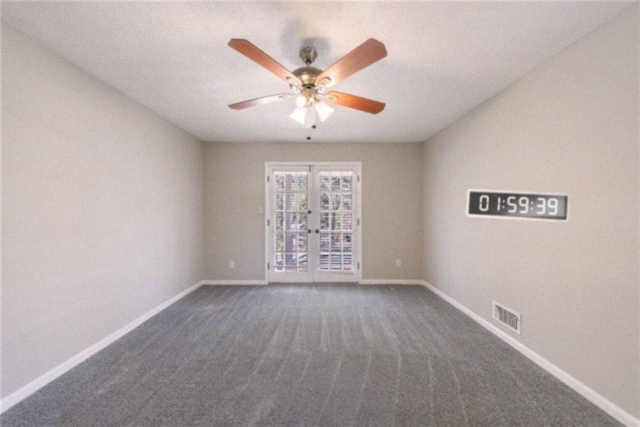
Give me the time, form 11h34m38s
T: 1h59m39s
